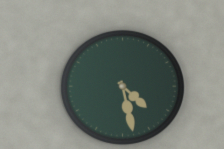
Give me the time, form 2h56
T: 4h28
